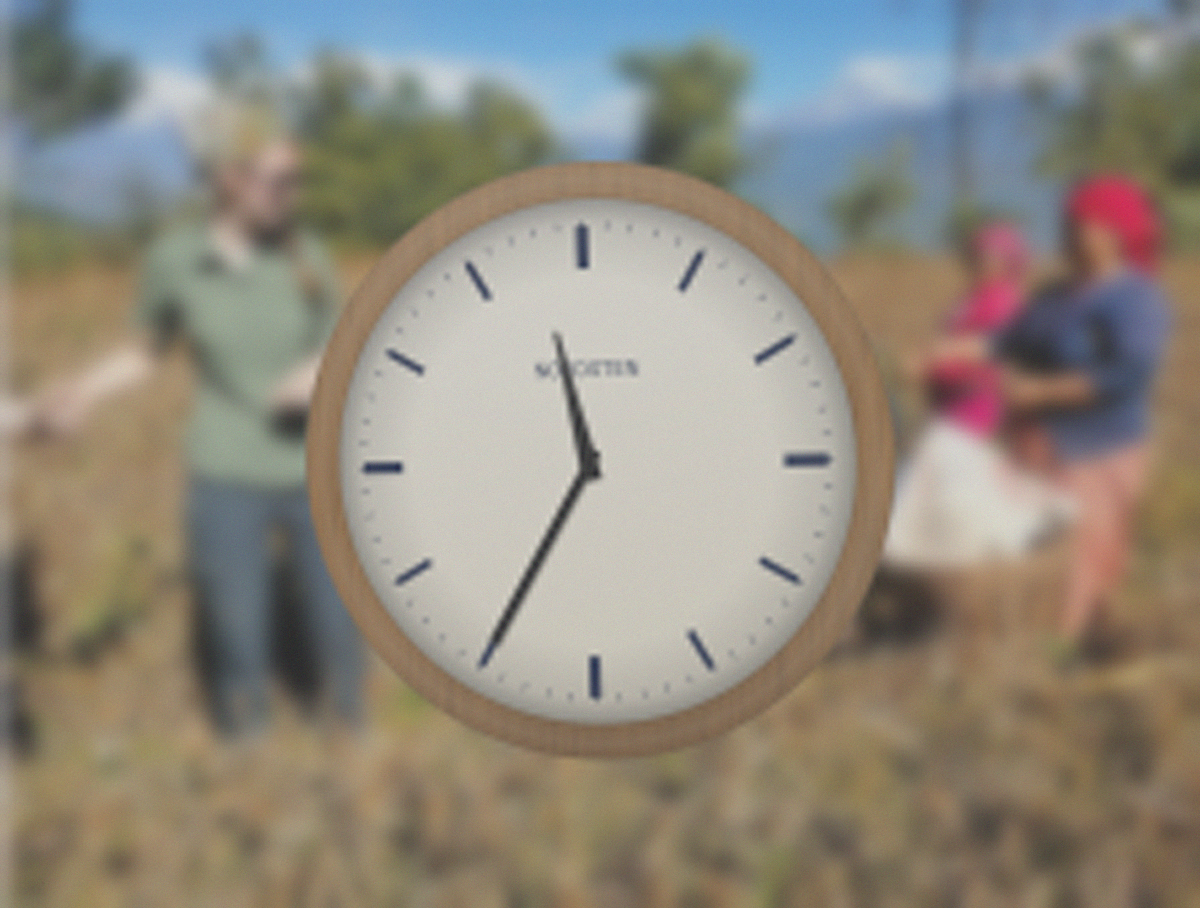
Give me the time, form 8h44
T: 11h35
